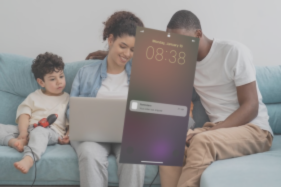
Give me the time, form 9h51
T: 8h38
